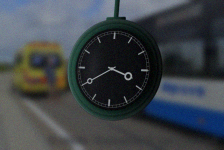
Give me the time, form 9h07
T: 3h40
